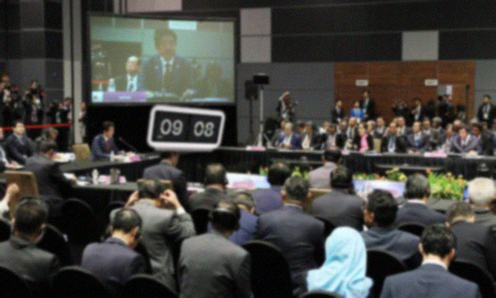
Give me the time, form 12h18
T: 9h08
